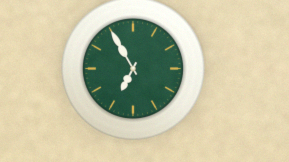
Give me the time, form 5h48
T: 6h55
